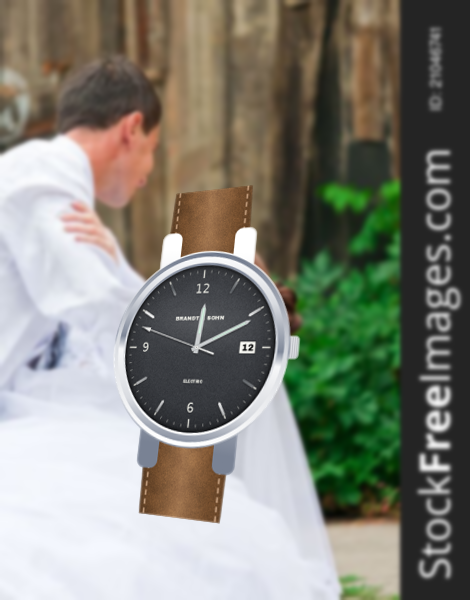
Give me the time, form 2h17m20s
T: 12h10m48s
